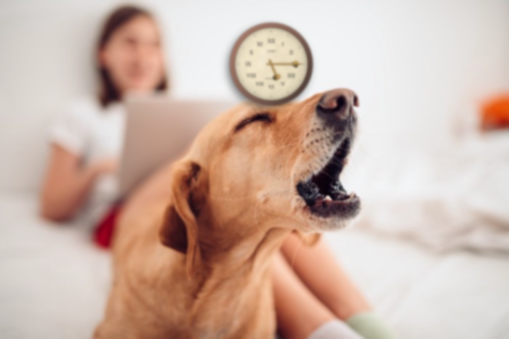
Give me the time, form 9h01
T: 5h15
